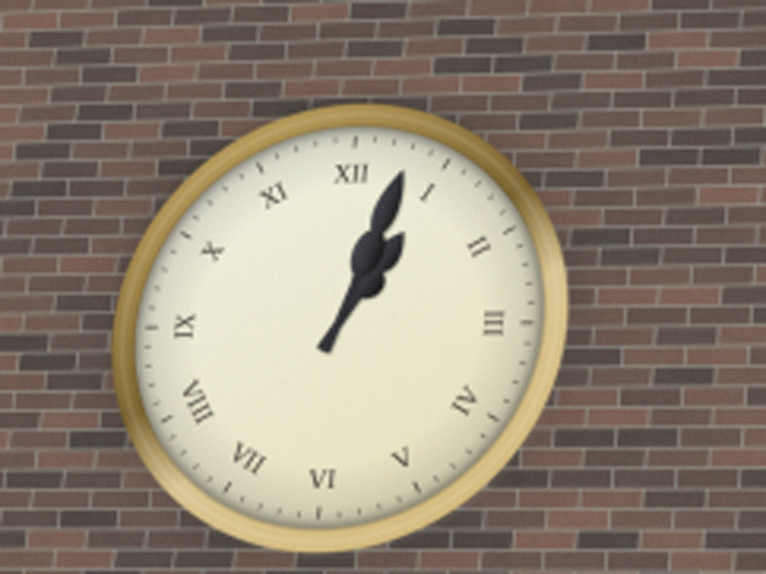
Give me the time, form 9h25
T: 1h03
